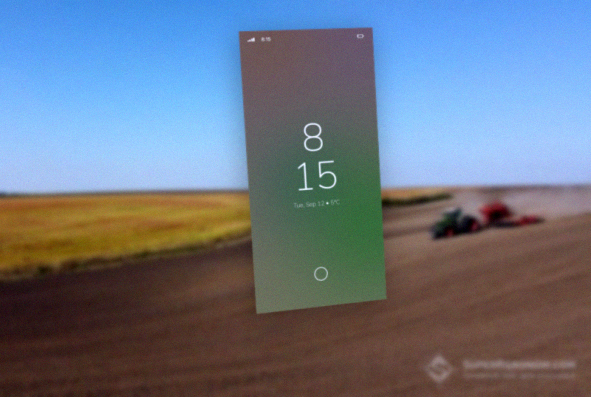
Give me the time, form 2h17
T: 8h15
